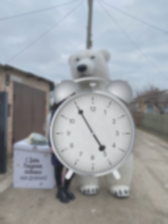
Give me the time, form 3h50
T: 4h55
